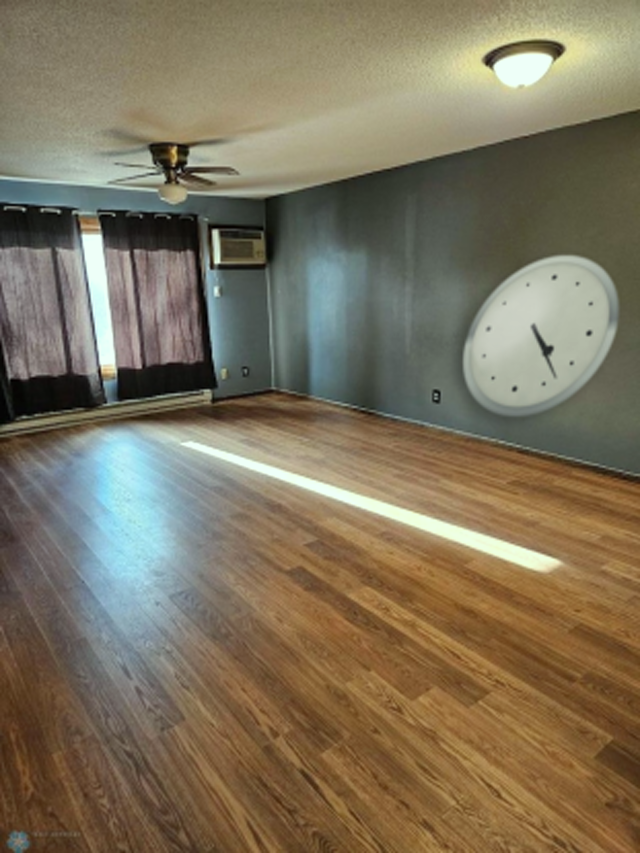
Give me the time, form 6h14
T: 4h23
